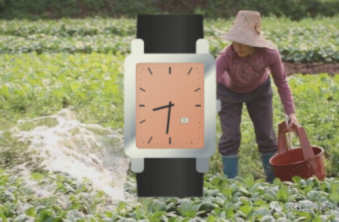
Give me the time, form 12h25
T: 8h31
